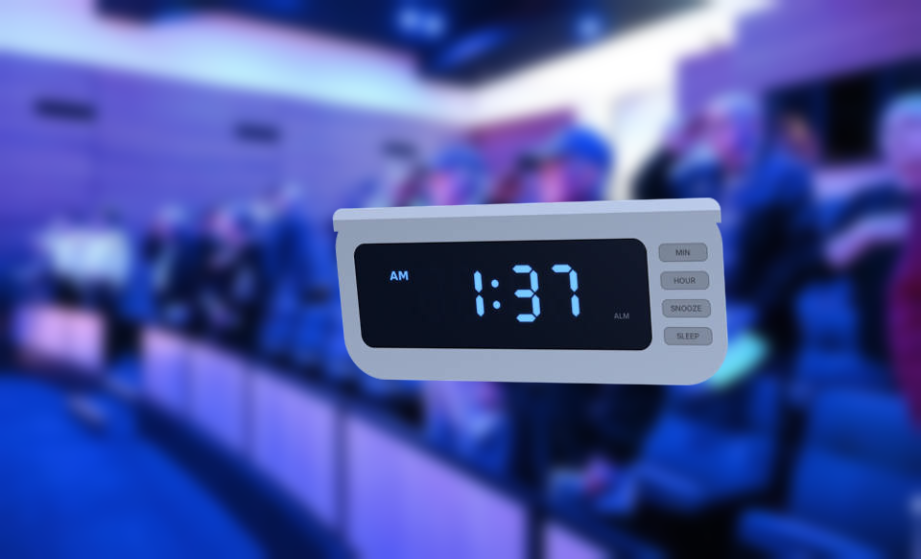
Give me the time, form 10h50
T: 1h37
